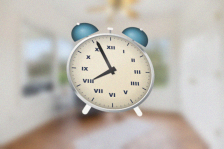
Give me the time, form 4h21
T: 7h56
